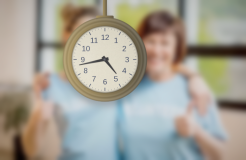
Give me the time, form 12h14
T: 4h43
